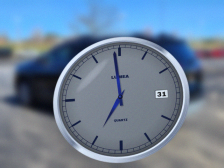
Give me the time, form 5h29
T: 6h59
